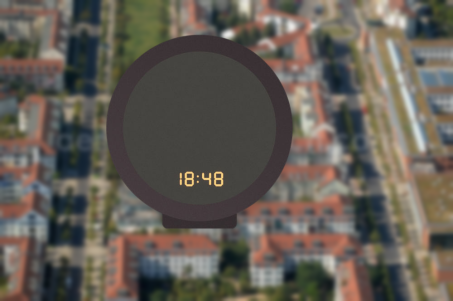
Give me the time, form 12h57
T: 18h48
